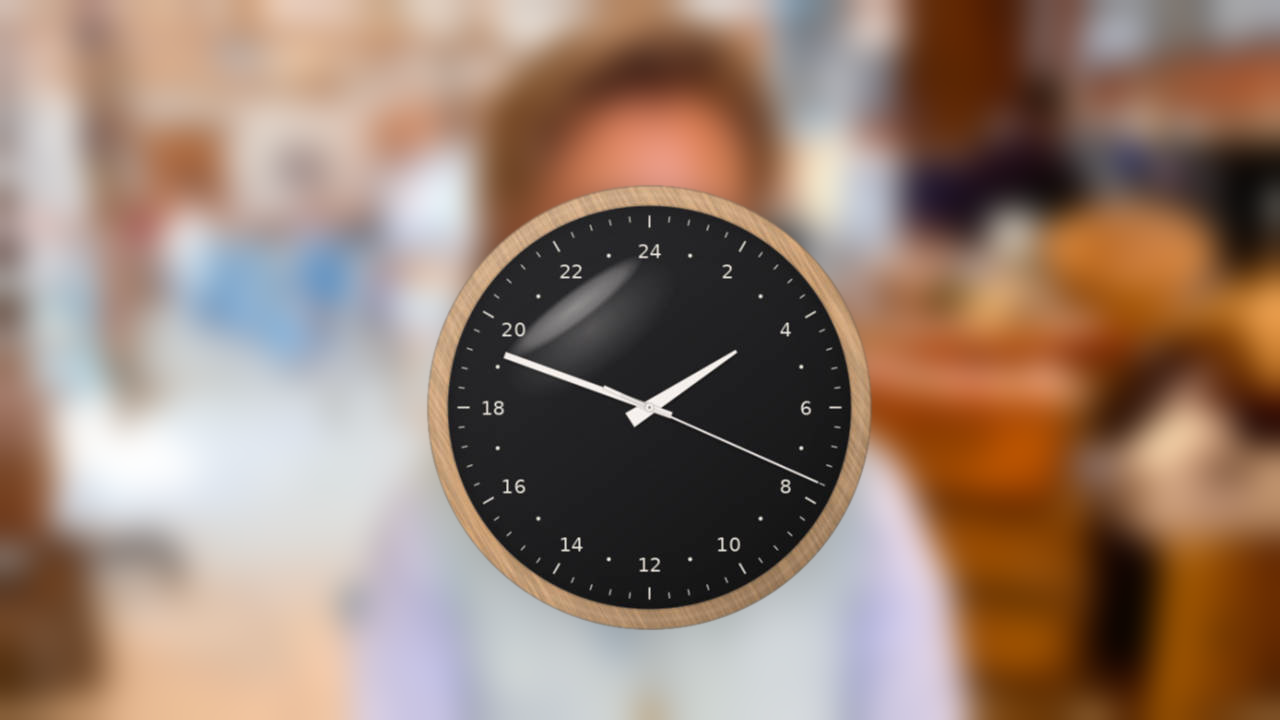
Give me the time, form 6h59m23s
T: 3h48m19s
